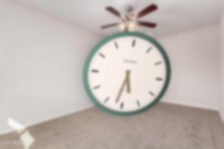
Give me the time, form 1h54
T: 5h32
